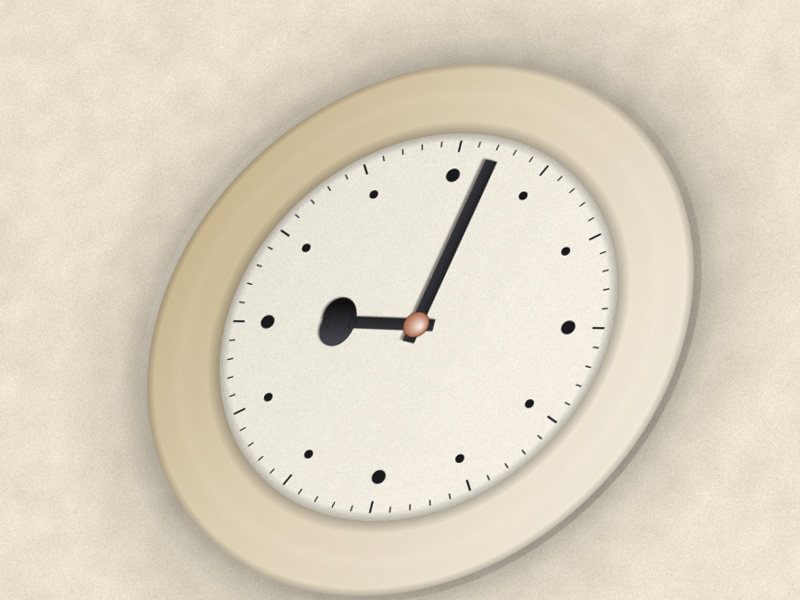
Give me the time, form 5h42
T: 9h02
